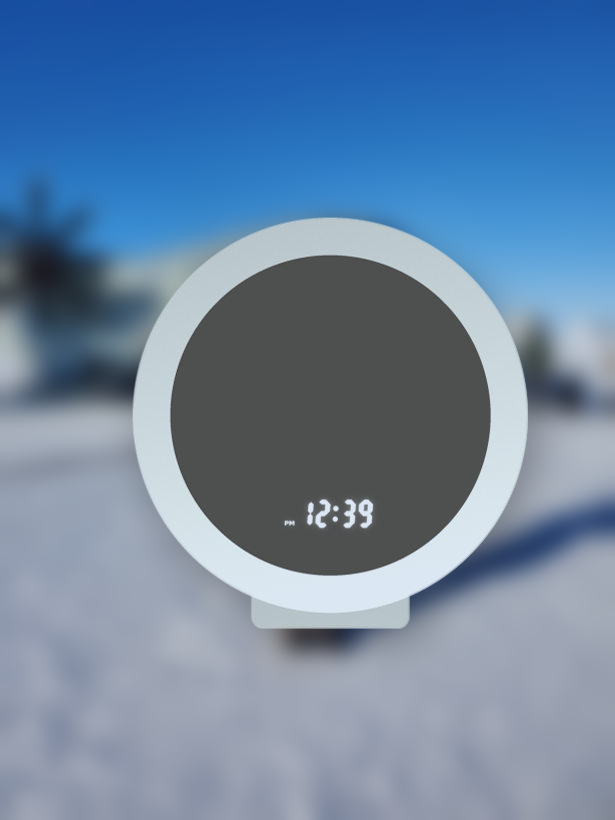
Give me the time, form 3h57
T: 12h39
